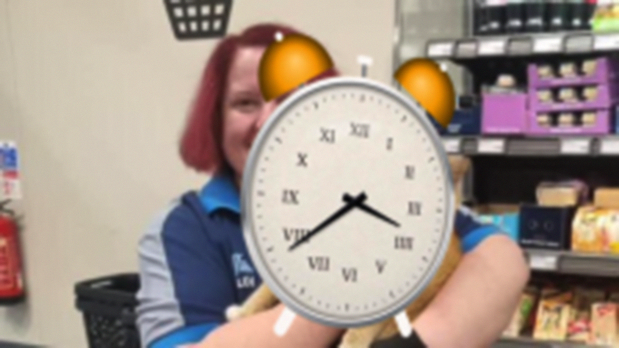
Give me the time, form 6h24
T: 3h39
